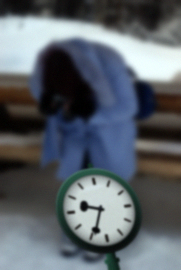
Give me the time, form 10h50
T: 9h34
